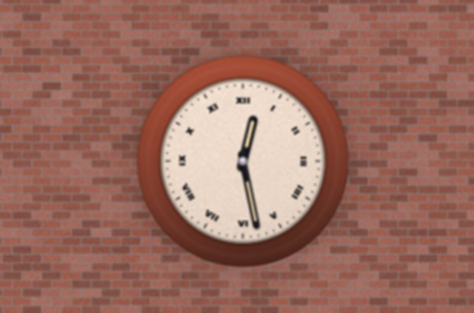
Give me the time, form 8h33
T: 12h28
